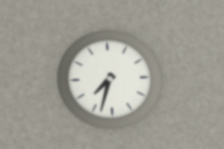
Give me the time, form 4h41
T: 7h33
